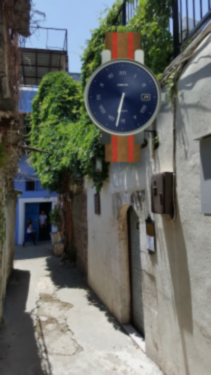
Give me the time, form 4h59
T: 6h32
